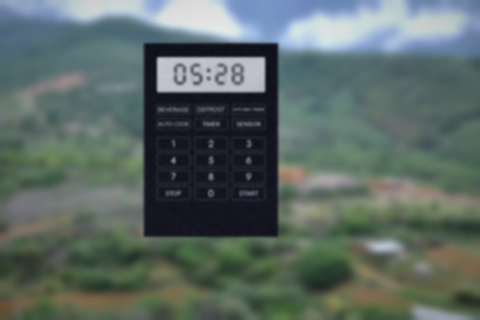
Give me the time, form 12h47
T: 5h28
